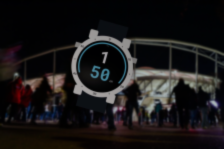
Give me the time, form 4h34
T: 1h50
